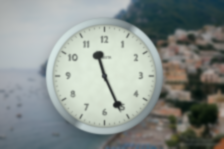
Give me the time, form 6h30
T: 11h26
